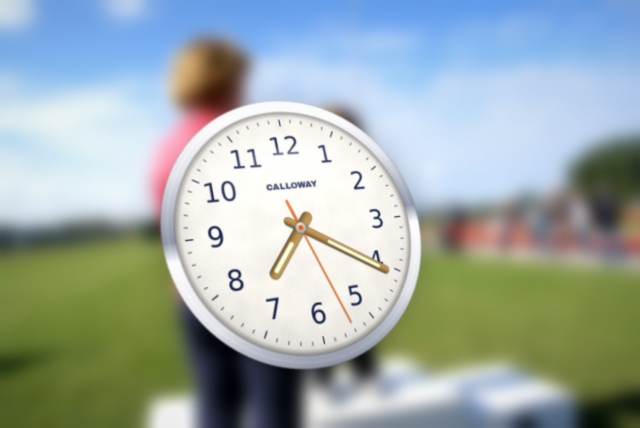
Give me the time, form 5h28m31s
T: 7h20m27s
